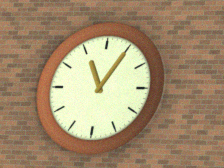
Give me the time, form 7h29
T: 11h05
